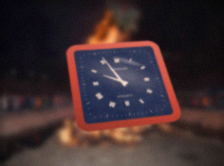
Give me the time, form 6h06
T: 9h56
